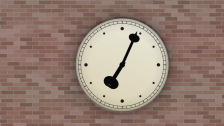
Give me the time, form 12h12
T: 7h04
